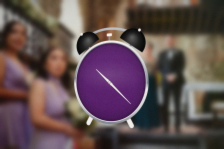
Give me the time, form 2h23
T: 10h22
